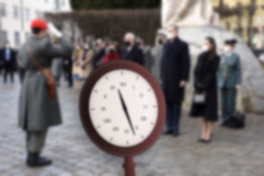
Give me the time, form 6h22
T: 11h27
